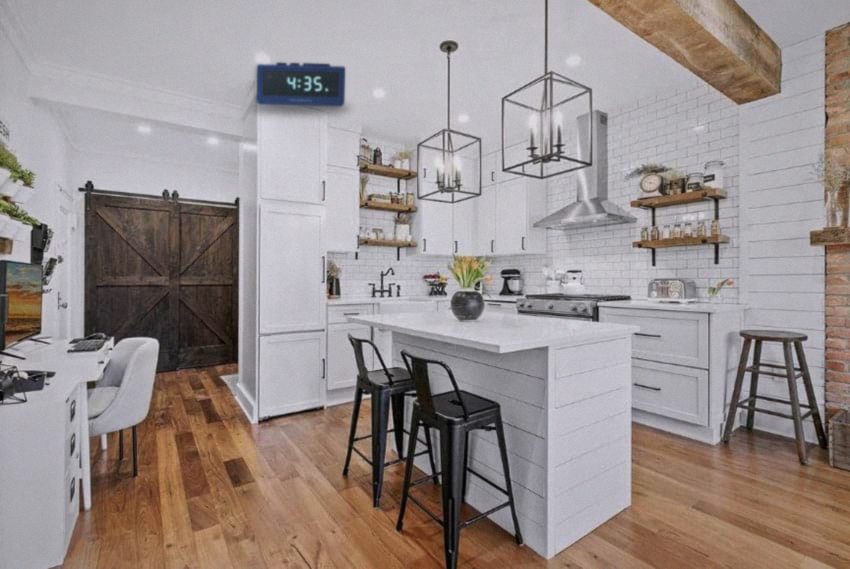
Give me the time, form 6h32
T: 4h35
